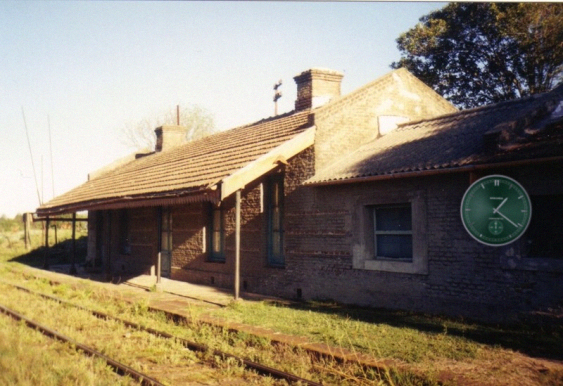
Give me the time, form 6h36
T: 1h21
